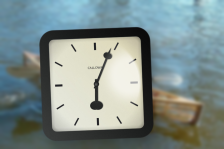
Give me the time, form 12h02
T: 6h04
